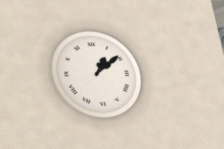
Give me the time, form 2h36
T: 1h09
